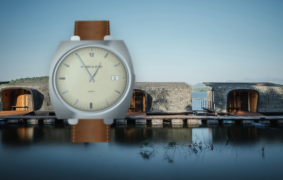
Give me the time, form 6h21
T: 12h55
